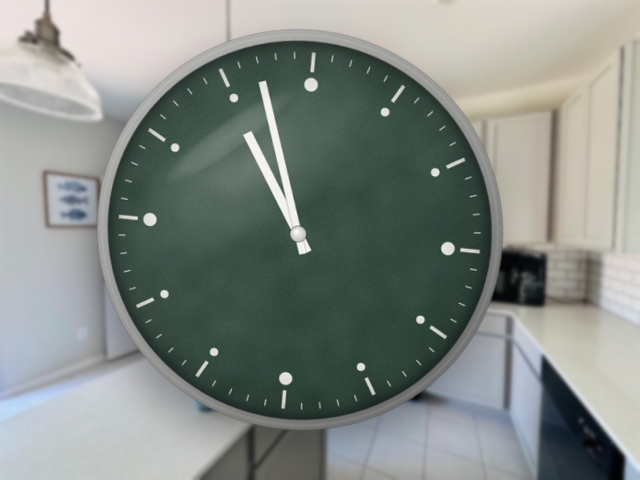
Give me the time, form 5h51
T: 10h57
